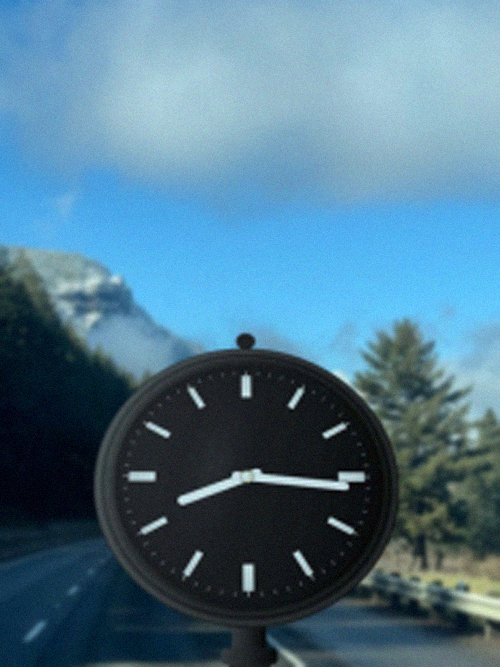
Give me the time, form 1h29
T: 8h16
